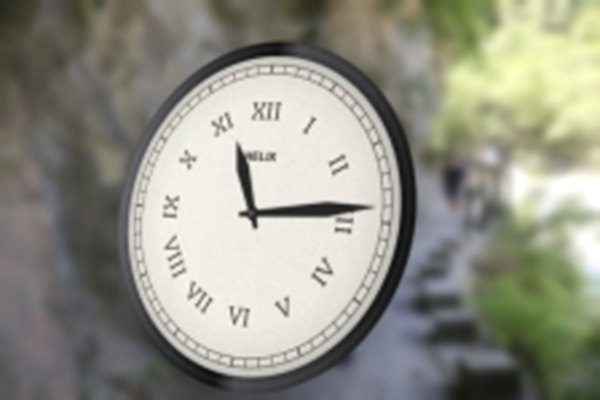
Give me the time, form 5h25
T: 11h14
